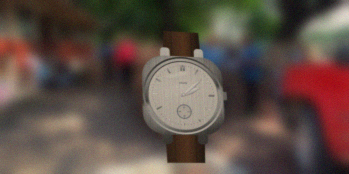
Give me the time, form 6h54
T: 2h08
